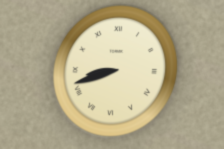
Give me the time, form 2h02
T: 8h42
